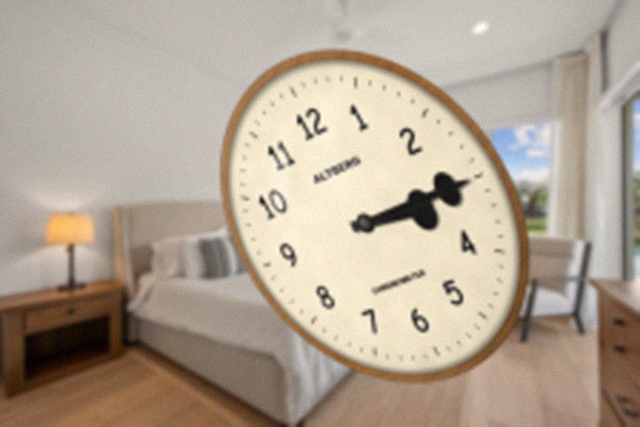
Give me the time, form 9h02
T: 3h15
